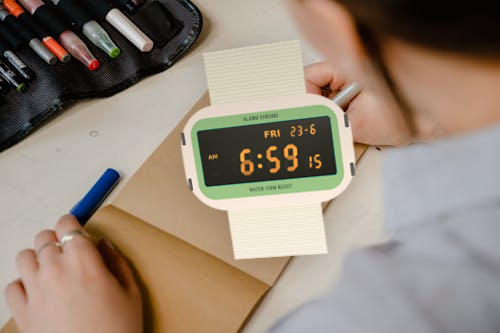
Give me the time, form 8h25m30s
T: 6h59m15s
